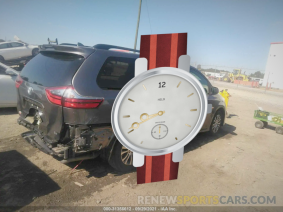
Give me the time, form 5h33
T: 8h41
